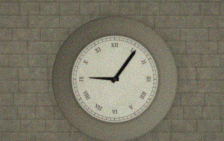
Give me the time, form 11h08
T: 9h06
